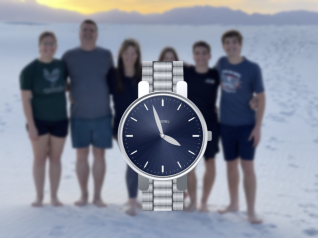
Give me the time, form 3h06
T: 3h57
